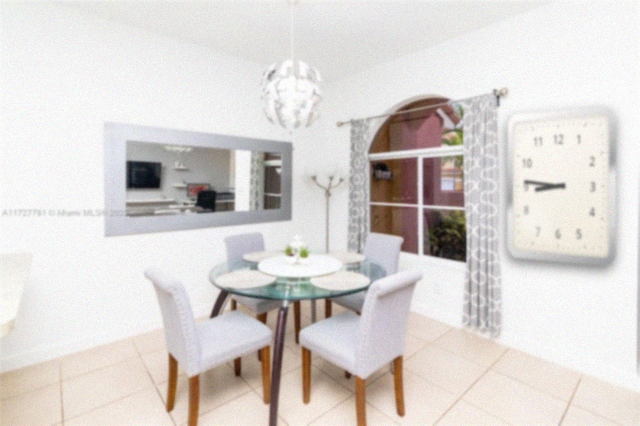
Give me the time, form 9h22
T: 8h46
